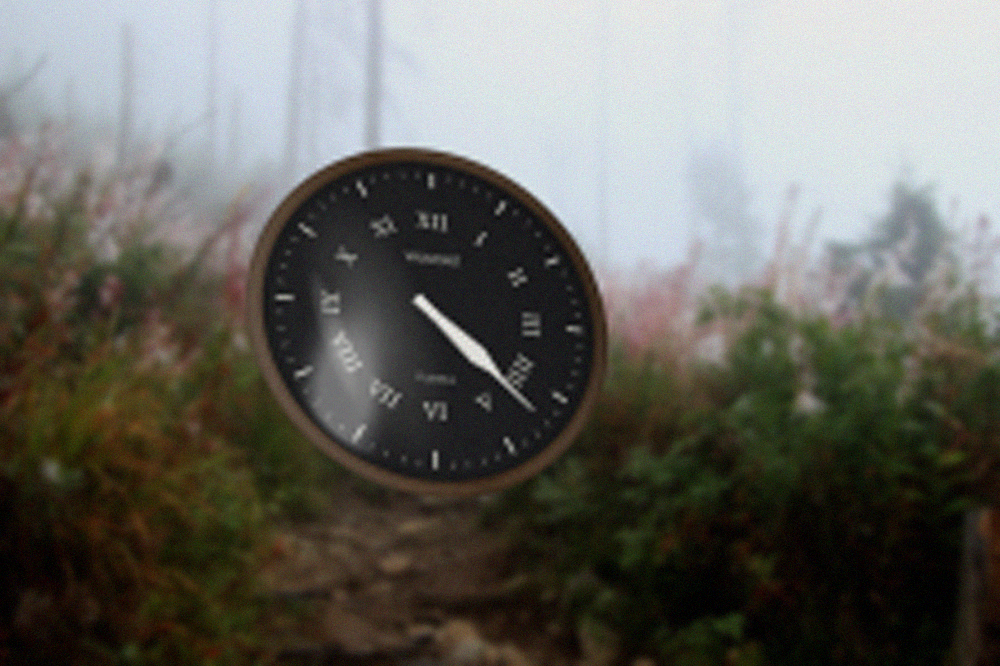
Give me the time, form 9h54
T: 4h22
